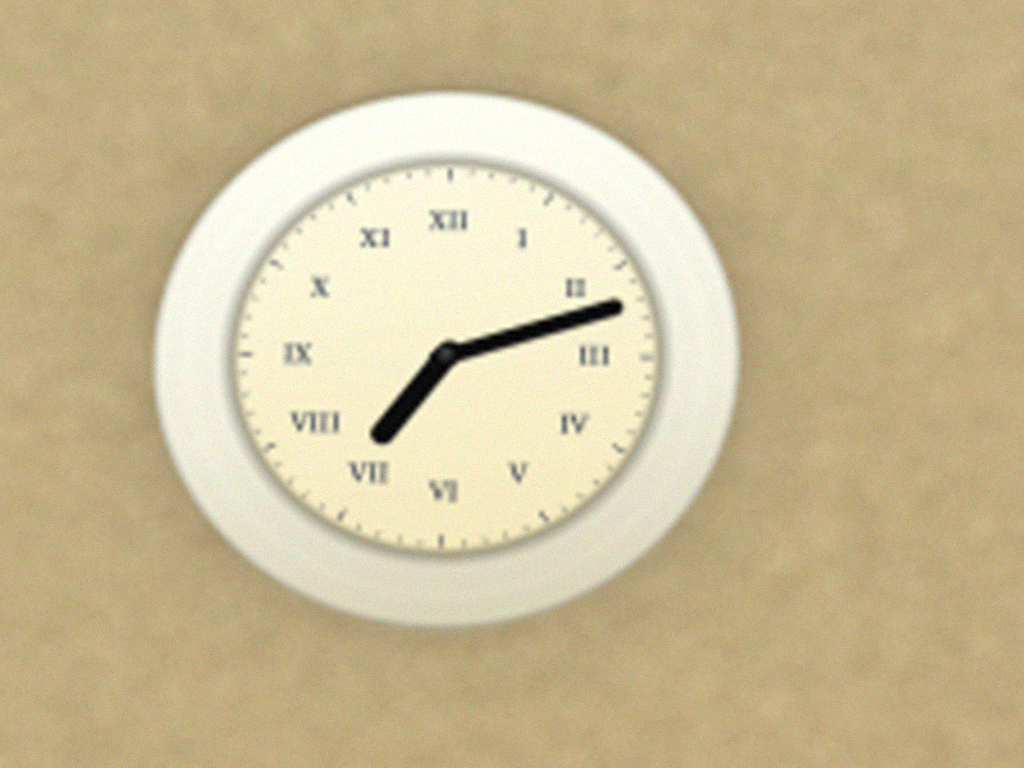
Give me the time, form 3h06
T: 7h12
